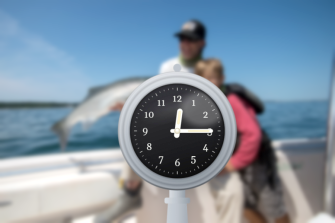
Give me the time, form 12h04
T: 12h15
